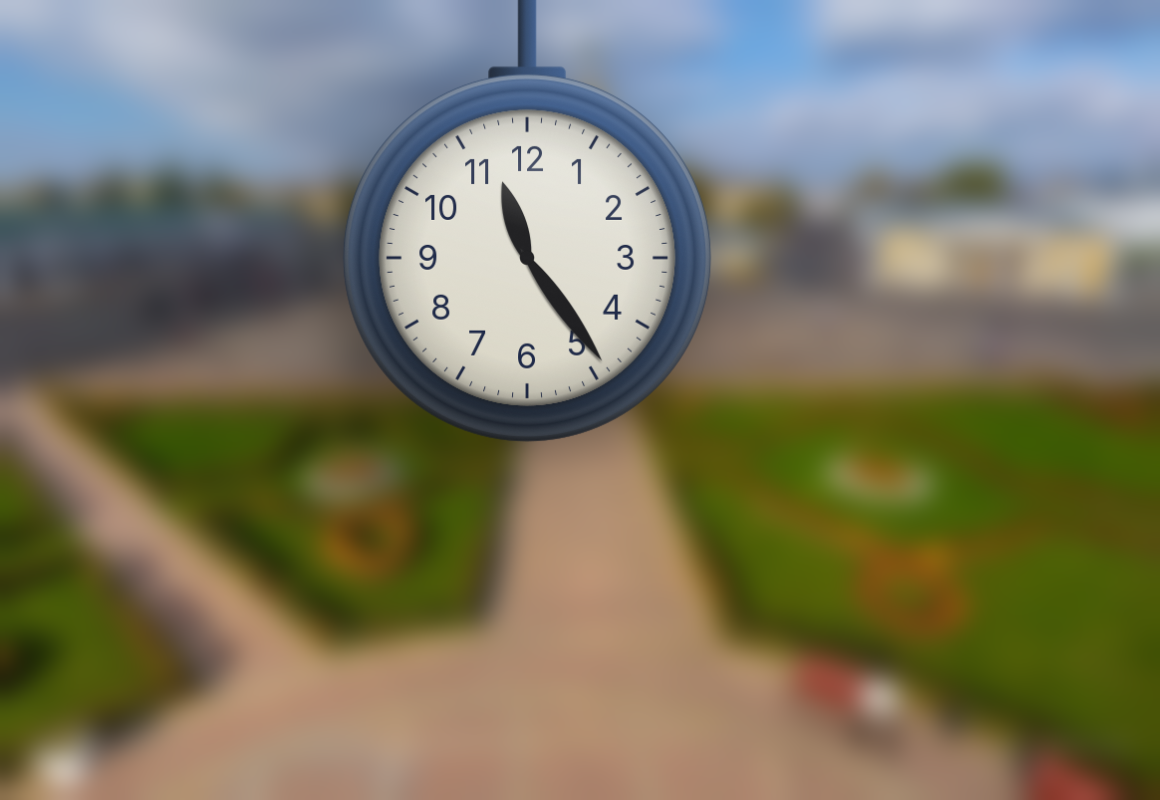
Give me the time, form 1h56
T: 11h24
